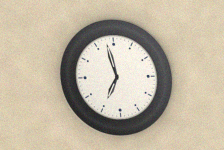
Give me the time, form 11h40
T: 6h58
